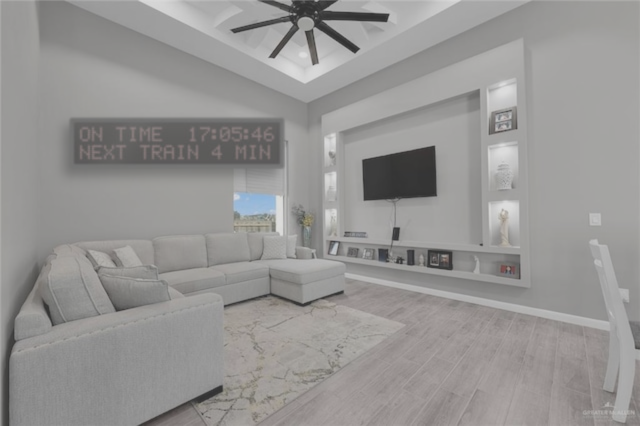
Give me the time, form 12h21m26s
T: 17h05m46s
